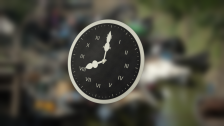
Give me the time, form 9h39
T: 8h00
